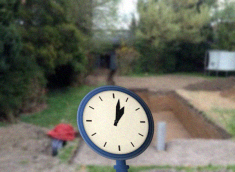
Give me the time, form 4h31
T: 1h02
